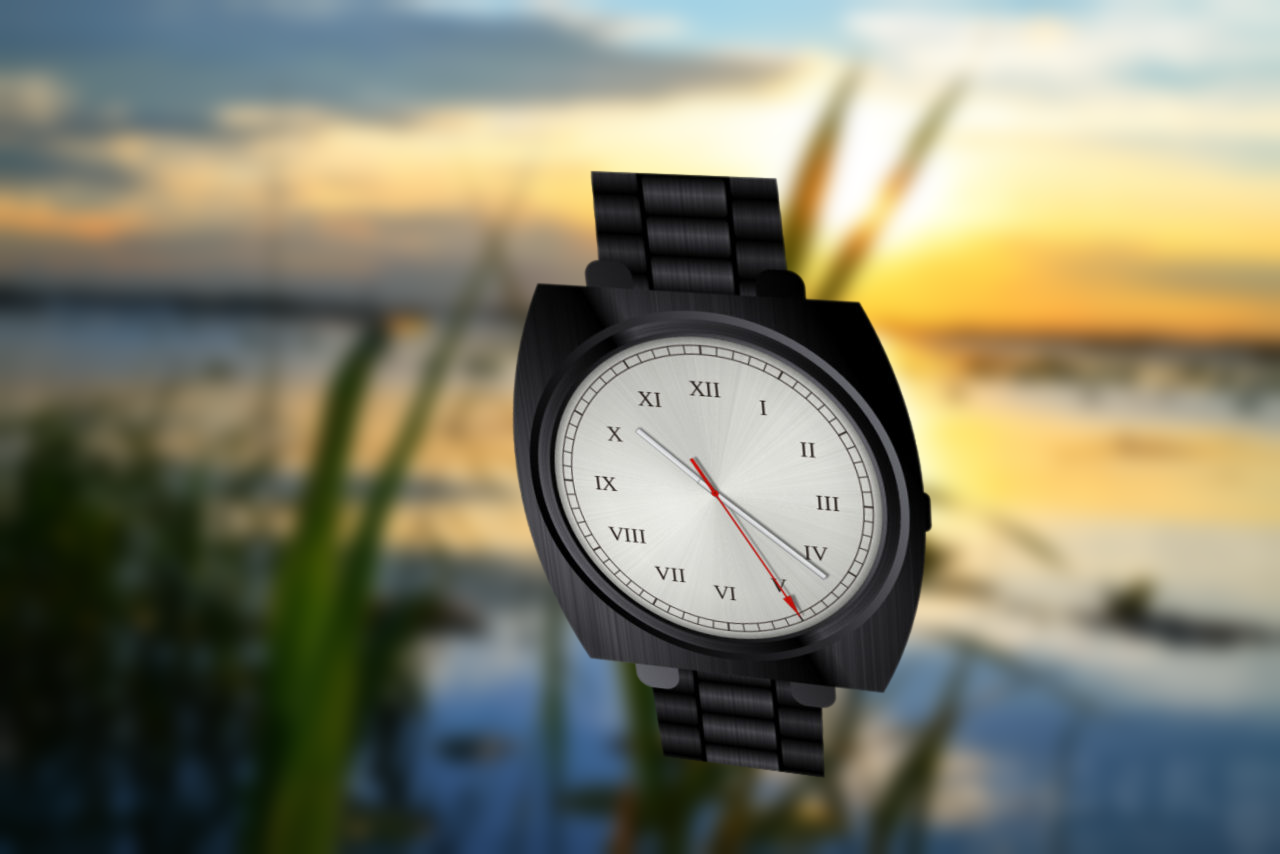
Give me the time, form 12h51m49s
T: 10h21m25s
